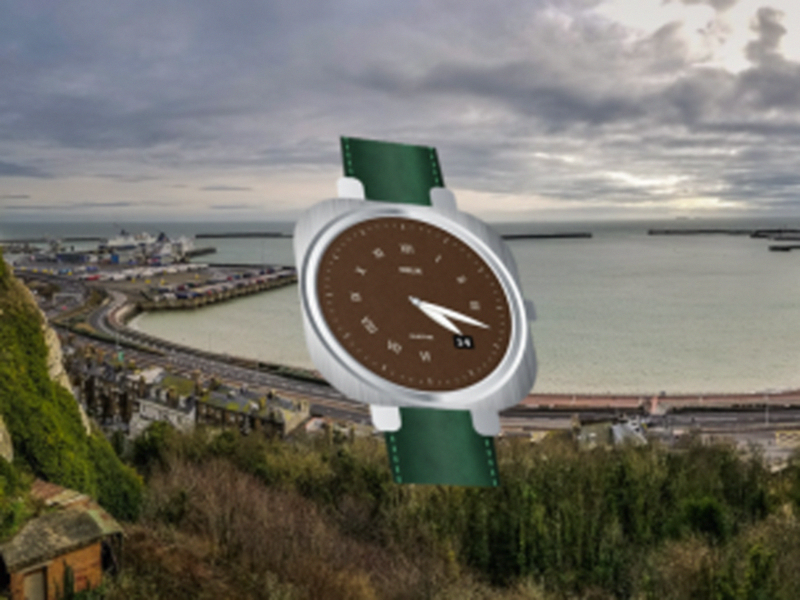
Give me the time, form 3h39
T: 4h18
